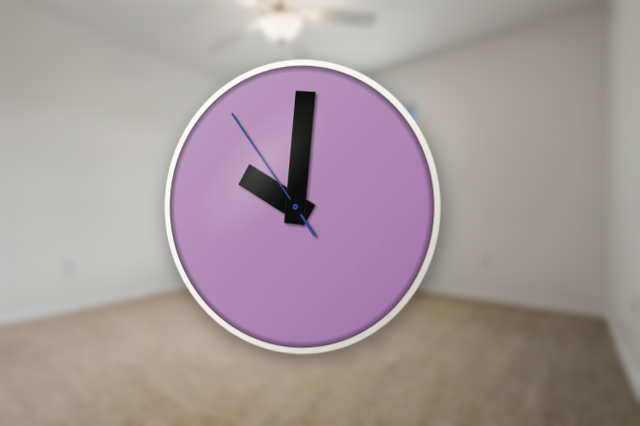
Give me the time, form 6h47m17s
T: 10h00m54s
